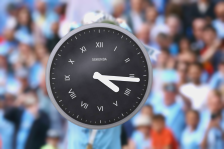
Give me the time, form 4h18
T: 4h16
